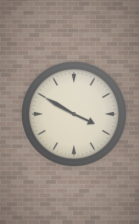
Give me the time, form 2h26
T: 3h50
